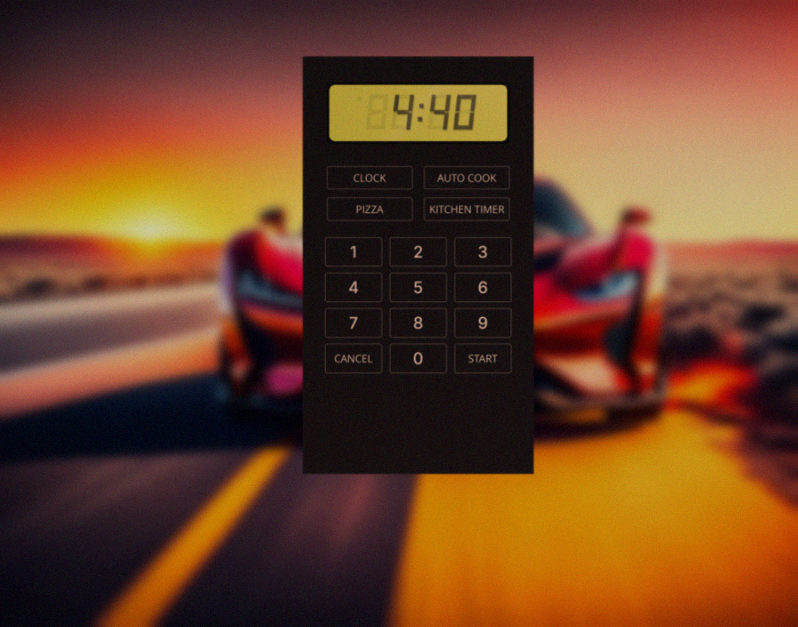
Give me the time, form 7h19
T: 4h40
